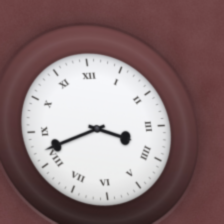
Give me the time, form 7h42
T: 3h42
